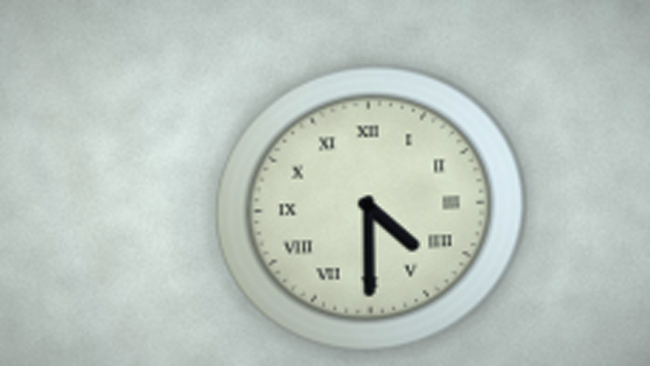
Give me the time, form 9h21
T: 4h30
